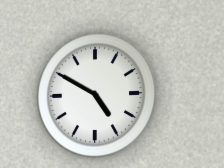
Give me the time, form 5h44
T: 4h50
